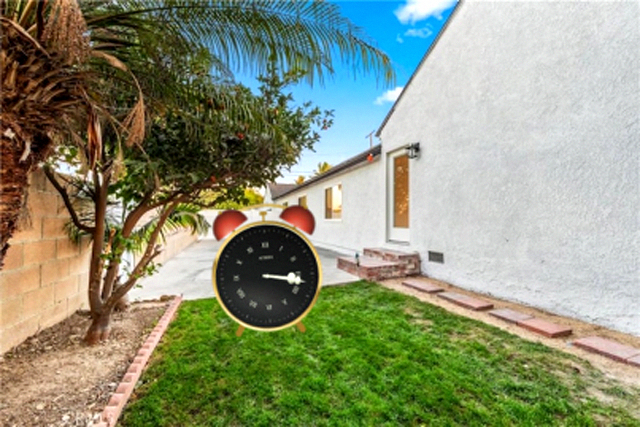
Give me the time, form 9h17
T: 3h17
